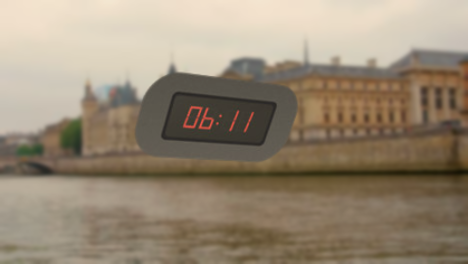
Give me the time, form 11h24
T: 6h11
